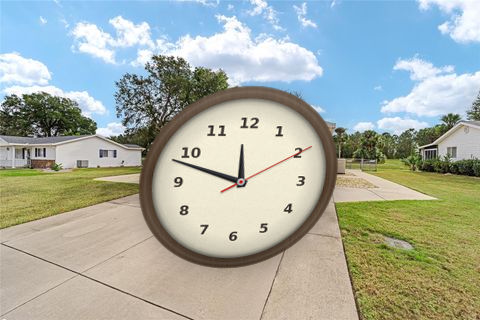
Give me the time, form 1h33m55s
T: 11h48m10s
